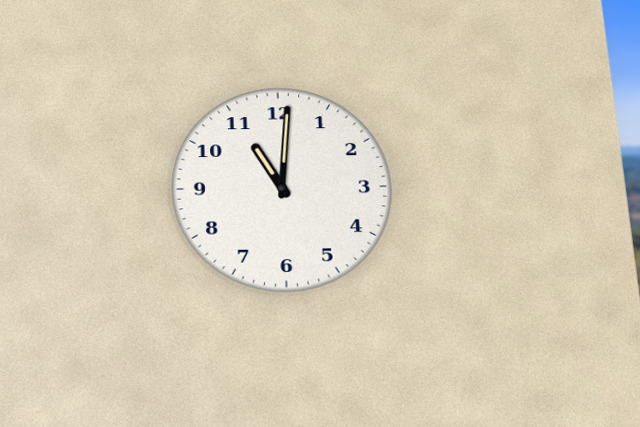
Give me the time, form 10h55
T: 11h01
